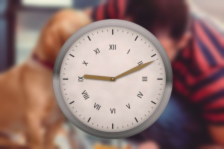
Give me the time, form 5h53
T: 9h11
